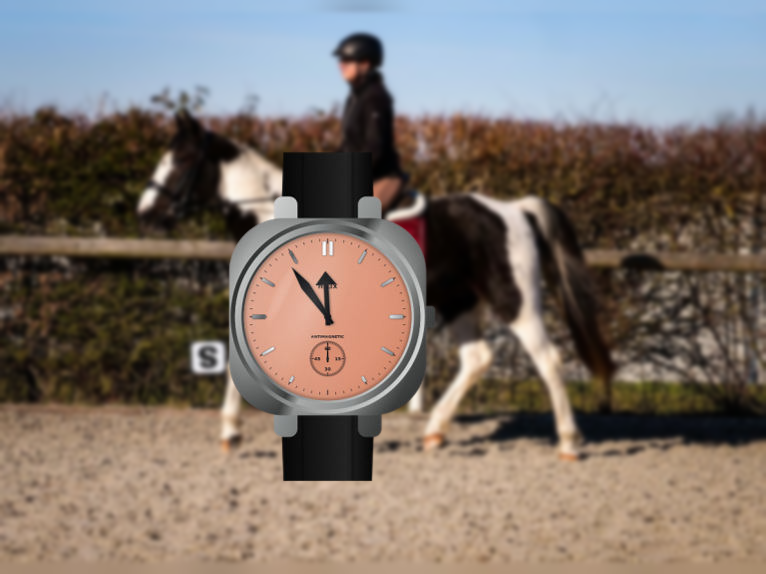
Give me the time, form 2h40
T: 11h54
